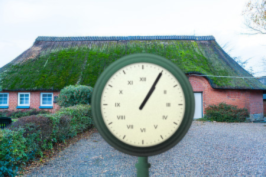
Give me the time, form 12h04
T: 1h05
